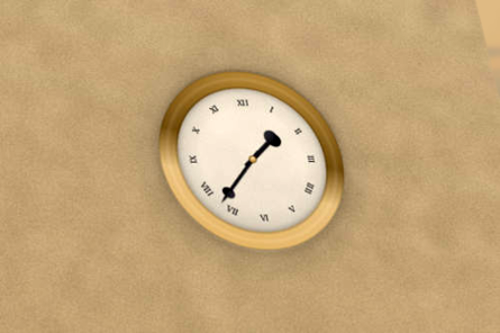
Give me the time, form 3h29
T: 1h37
